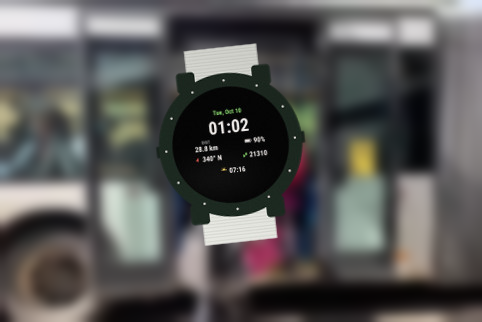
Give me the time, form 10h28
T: 1h02
